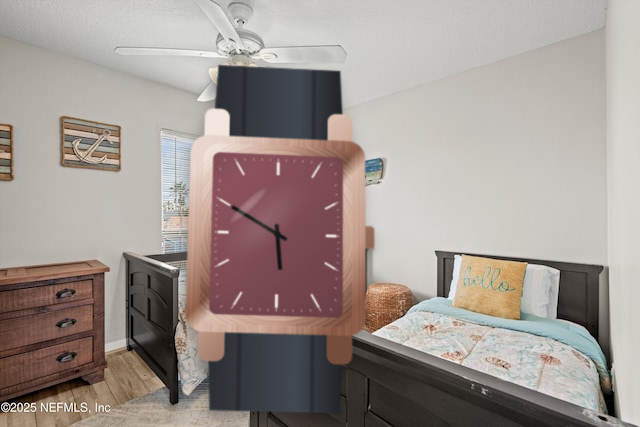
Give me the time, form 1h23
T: 5h50
